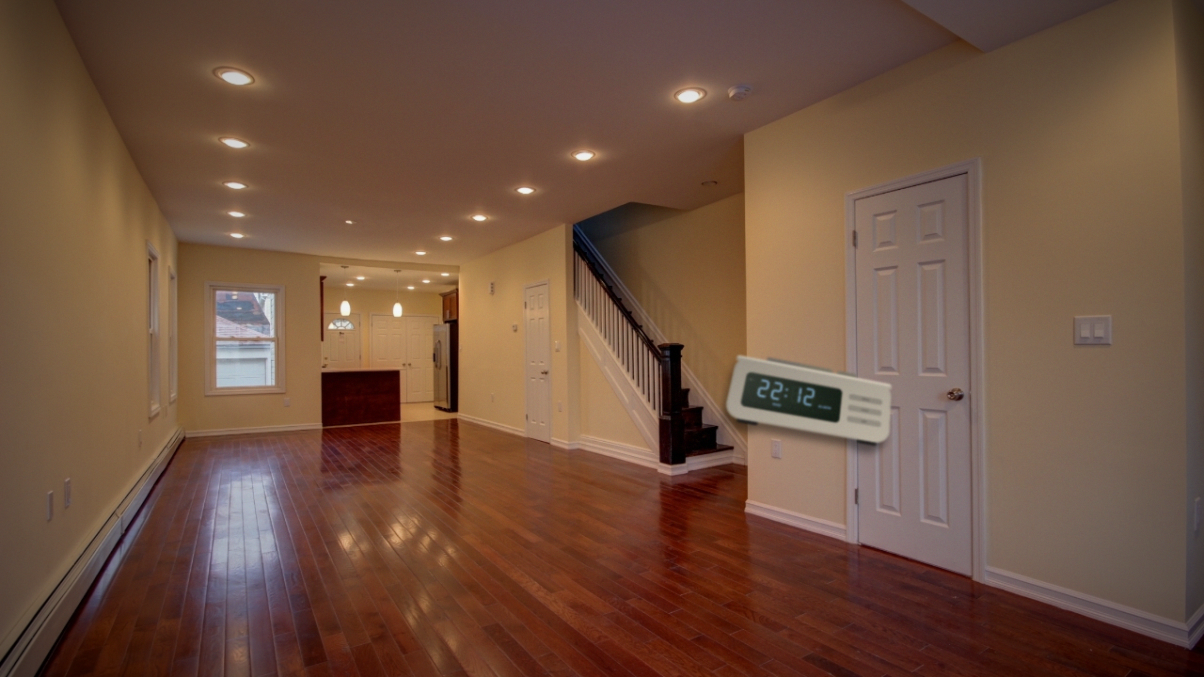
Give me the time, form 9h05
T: 22h12
